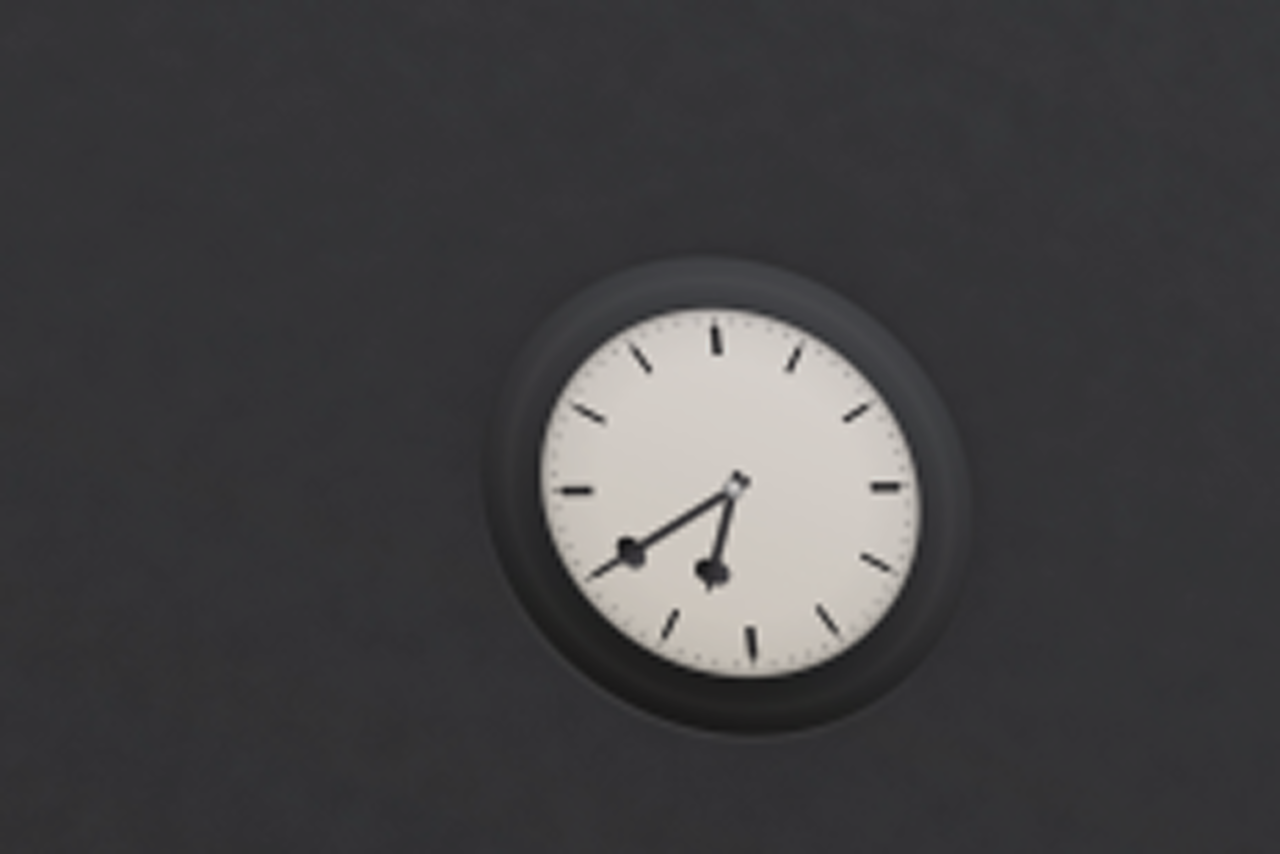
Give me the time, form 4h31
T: 6h40
